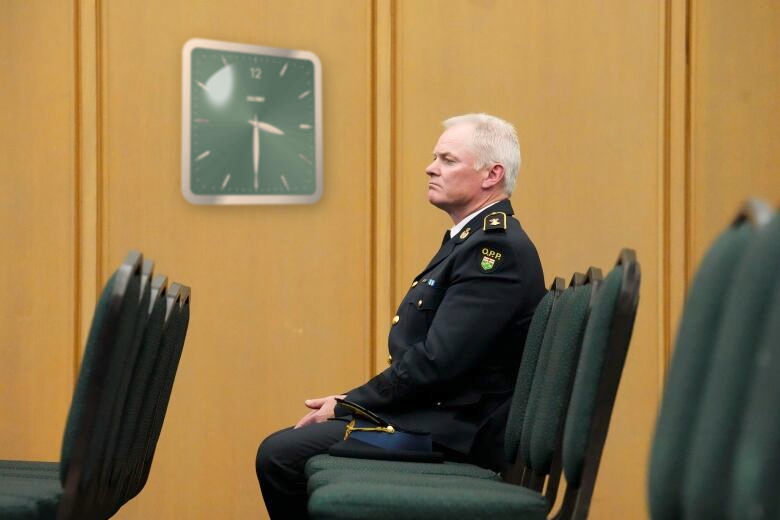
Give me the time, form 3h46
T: 3h30
